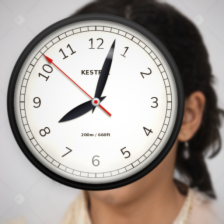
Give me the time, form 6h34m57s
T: 8h02m52s
